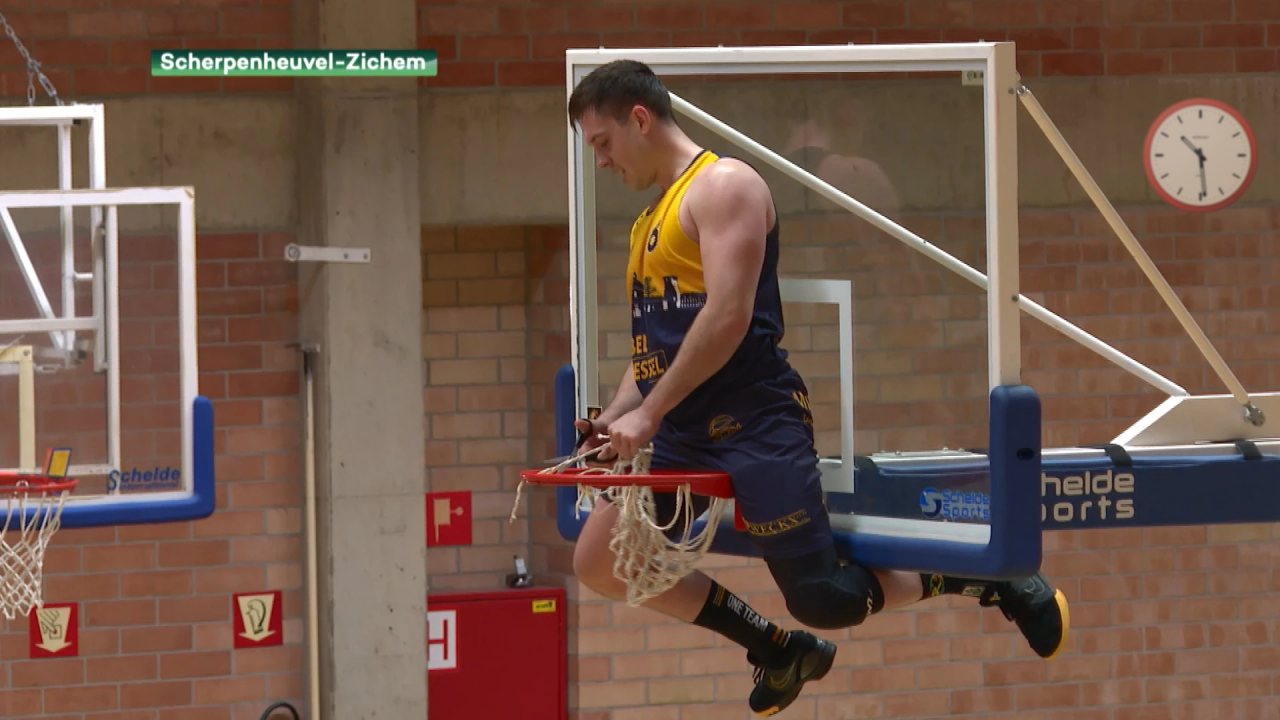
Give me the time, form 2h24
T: 10h29
